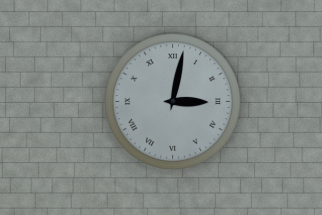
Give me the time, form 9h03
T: 3h02
